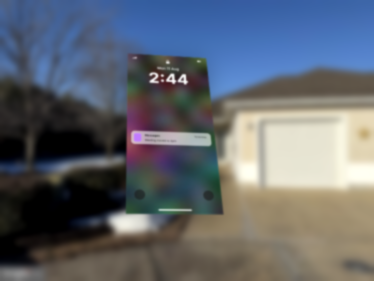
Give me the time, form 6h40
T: 2h44
